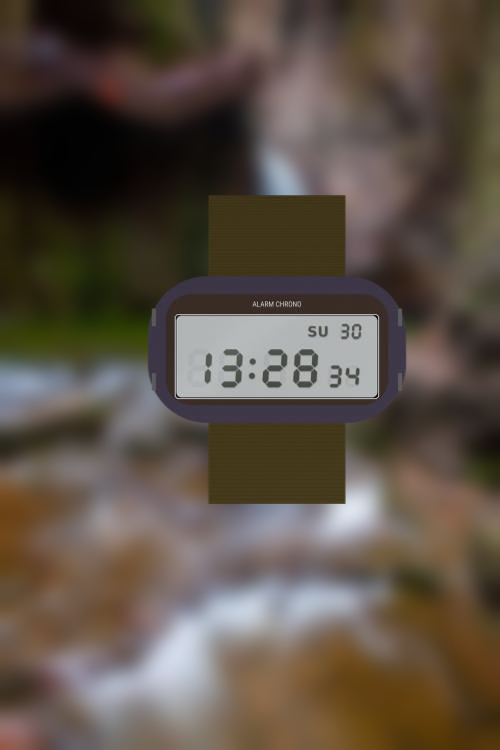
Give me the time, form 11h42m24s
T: 13h28m34s
